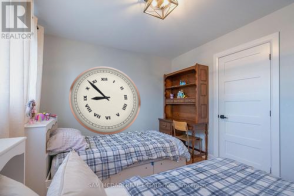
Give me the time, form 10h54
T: 8h53
